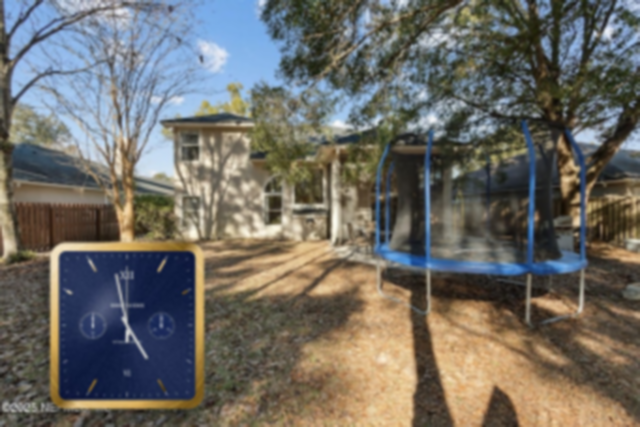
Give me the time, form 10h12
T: 4h58
